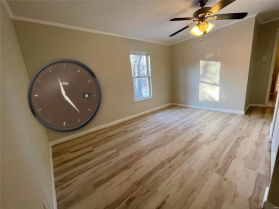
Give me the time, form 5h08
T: 11h23
